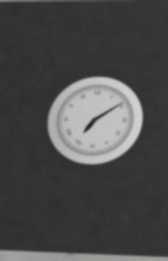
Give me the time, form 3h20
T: 7h09
